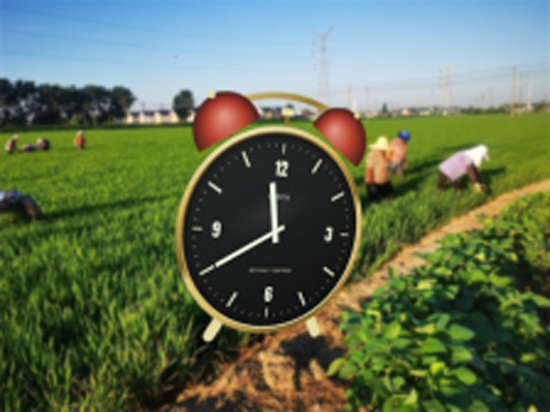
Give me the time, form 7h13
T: 11h40
